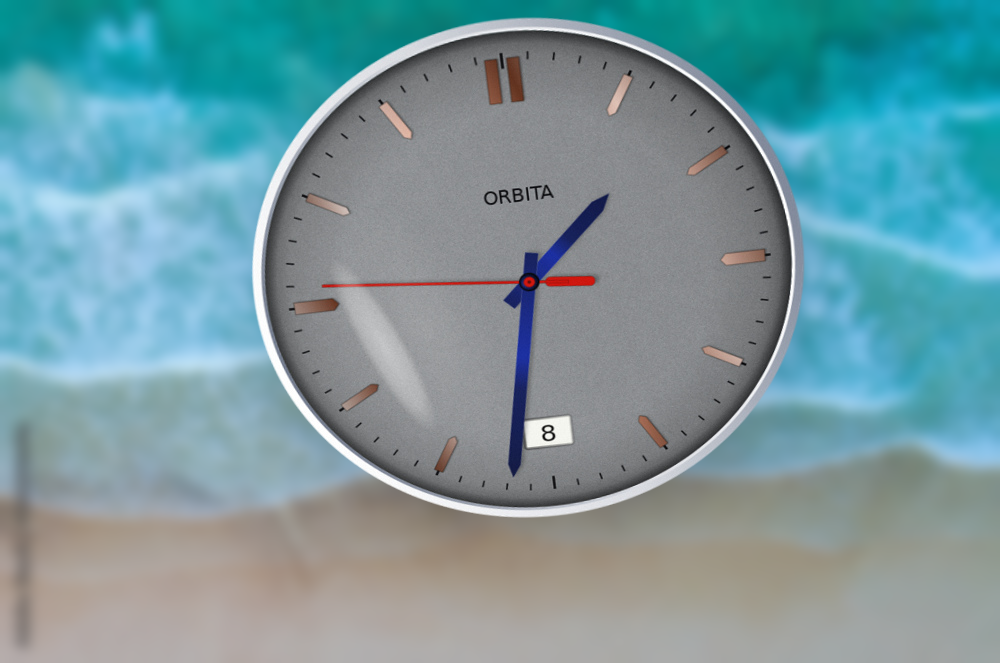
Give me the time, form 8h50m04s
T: 1h31m46s
